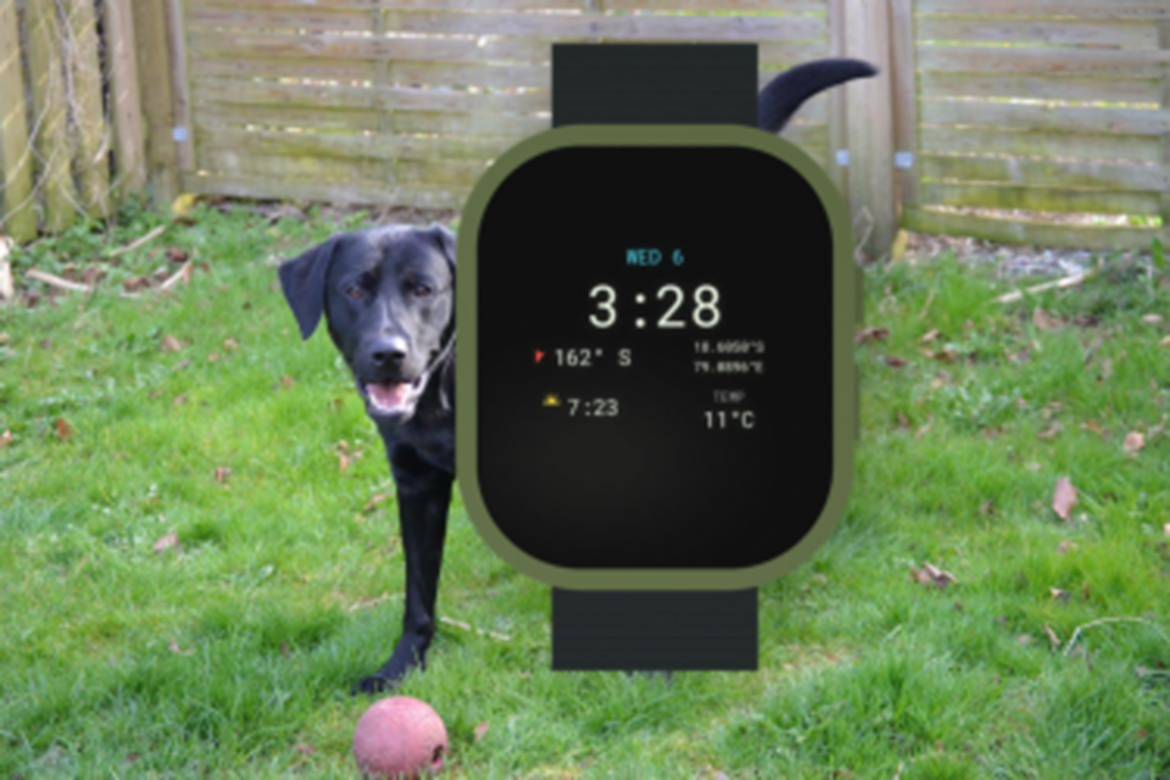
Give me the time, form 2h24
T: 3h28
